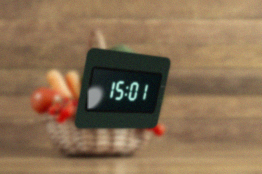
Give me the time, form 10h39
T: 15h01
